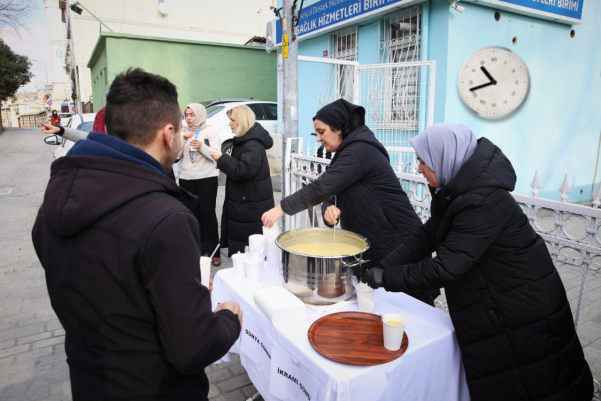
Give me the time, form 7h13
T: 10h42
